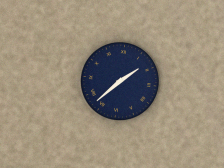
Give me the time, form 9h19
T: 1h37
